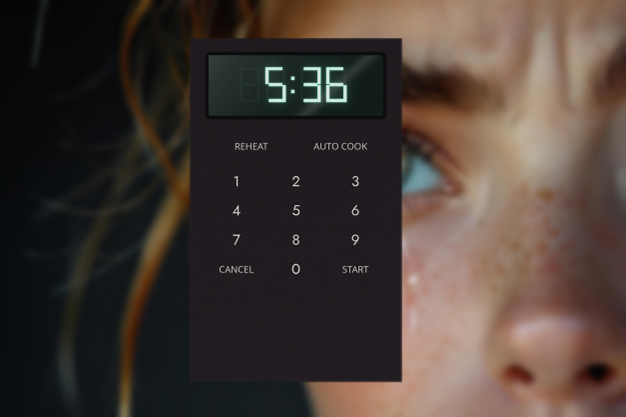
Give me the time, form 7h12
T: 5h36
